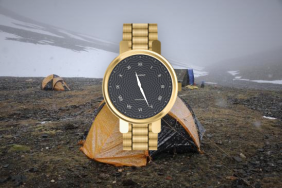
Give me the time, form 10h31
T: 11h26
